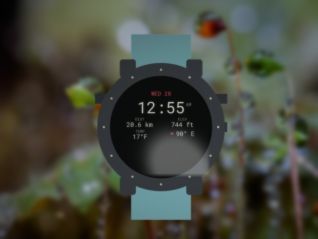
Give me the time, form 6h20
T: 12h55
